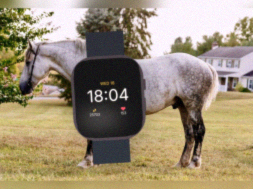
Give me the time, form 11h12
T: 18h04
